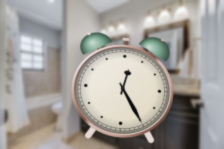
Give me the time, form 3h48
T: 12h25
